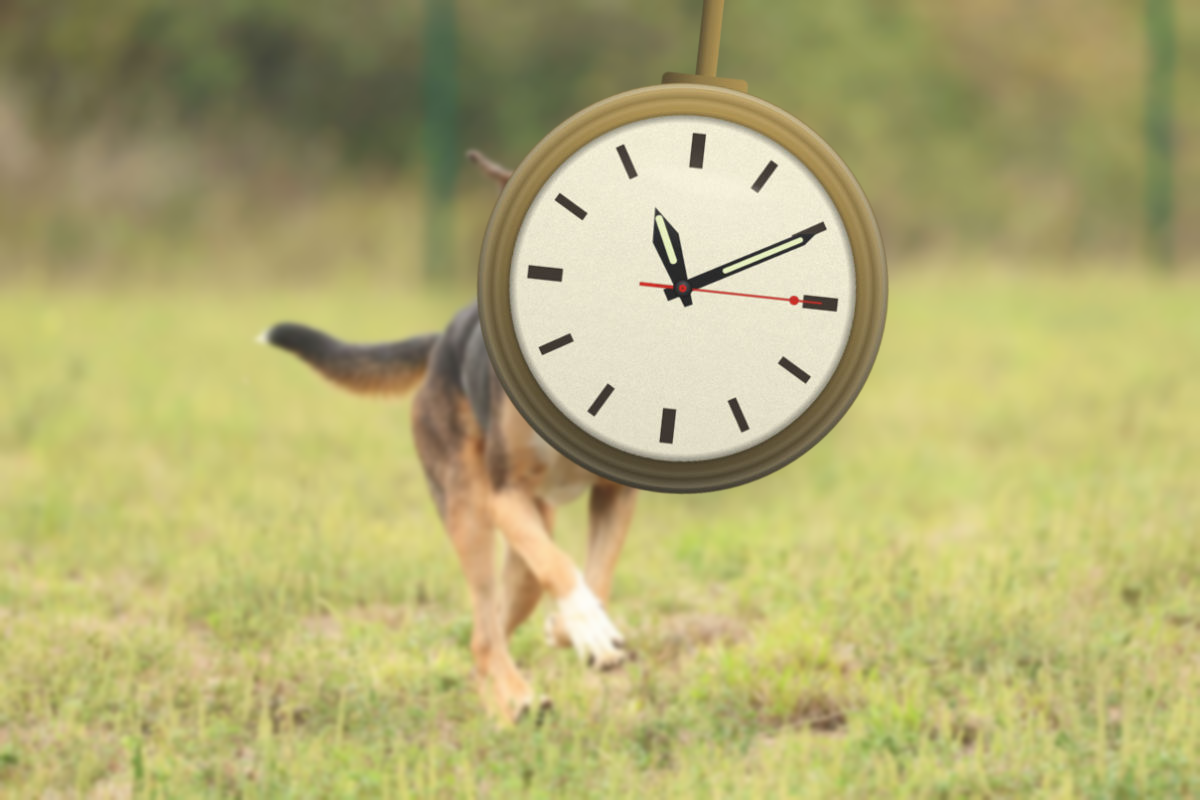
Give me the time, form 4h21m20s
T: 11h10m15s
